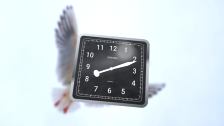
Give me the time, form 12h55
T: 8h11
